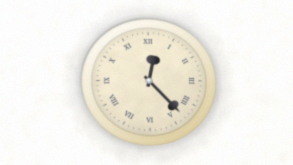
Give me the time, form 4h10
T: 12h23
